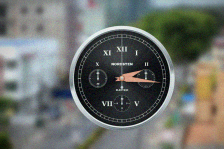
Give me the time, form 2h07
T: 2h16
